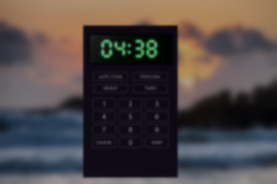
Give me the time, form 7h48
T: 4h38
